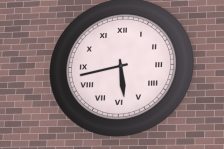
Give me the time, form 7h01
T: 5h43
